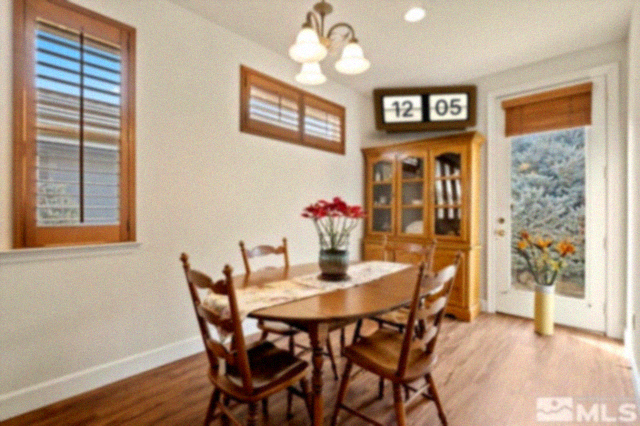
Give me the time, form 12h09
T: 12h05
